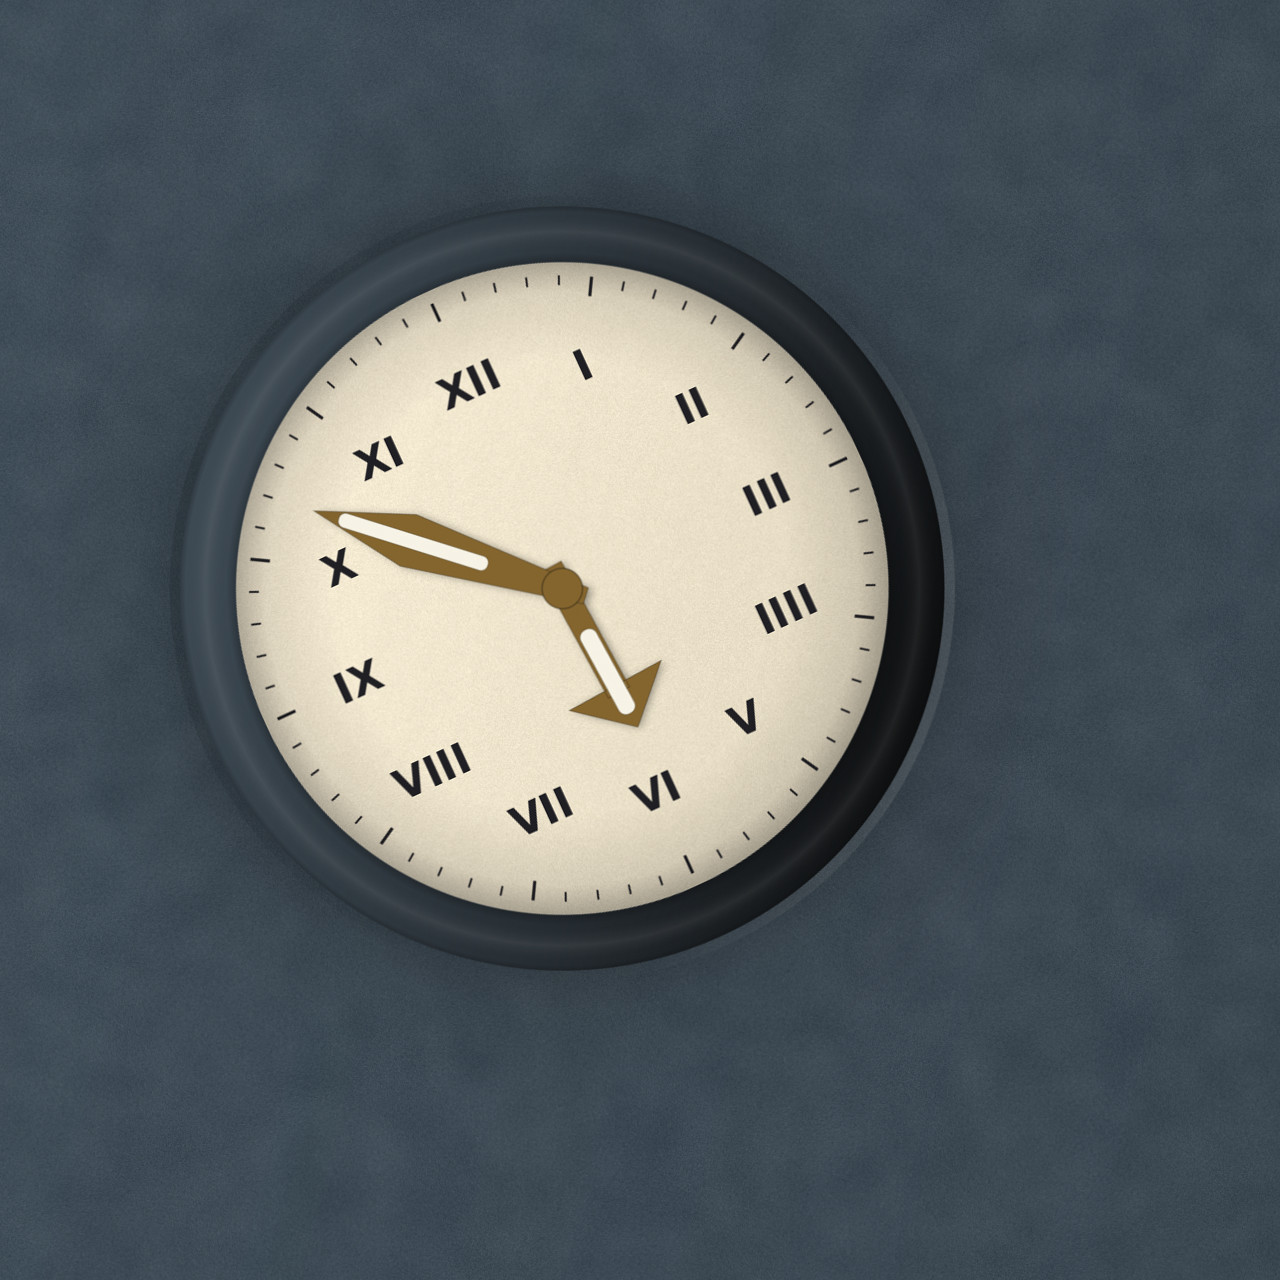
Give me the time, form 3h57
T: 5h52
